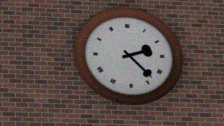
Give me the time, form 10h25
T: 2h23
